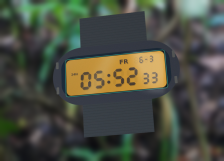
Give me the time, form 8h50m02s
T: 5h52m33s
